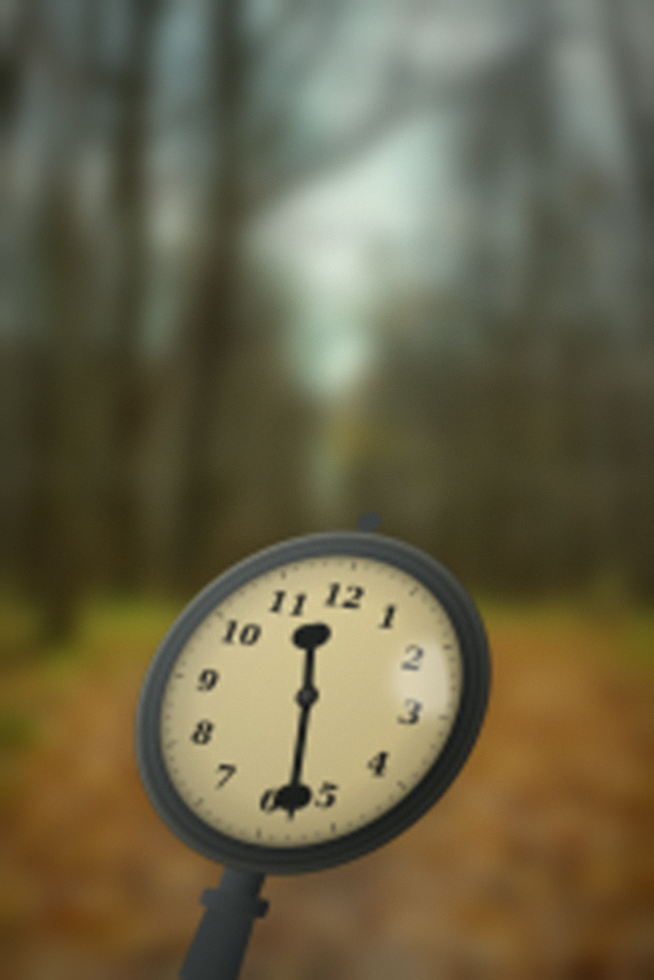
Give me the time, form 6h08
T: 11h28
